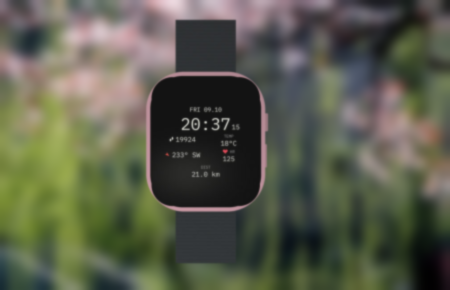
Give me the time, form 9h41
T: 20h37
